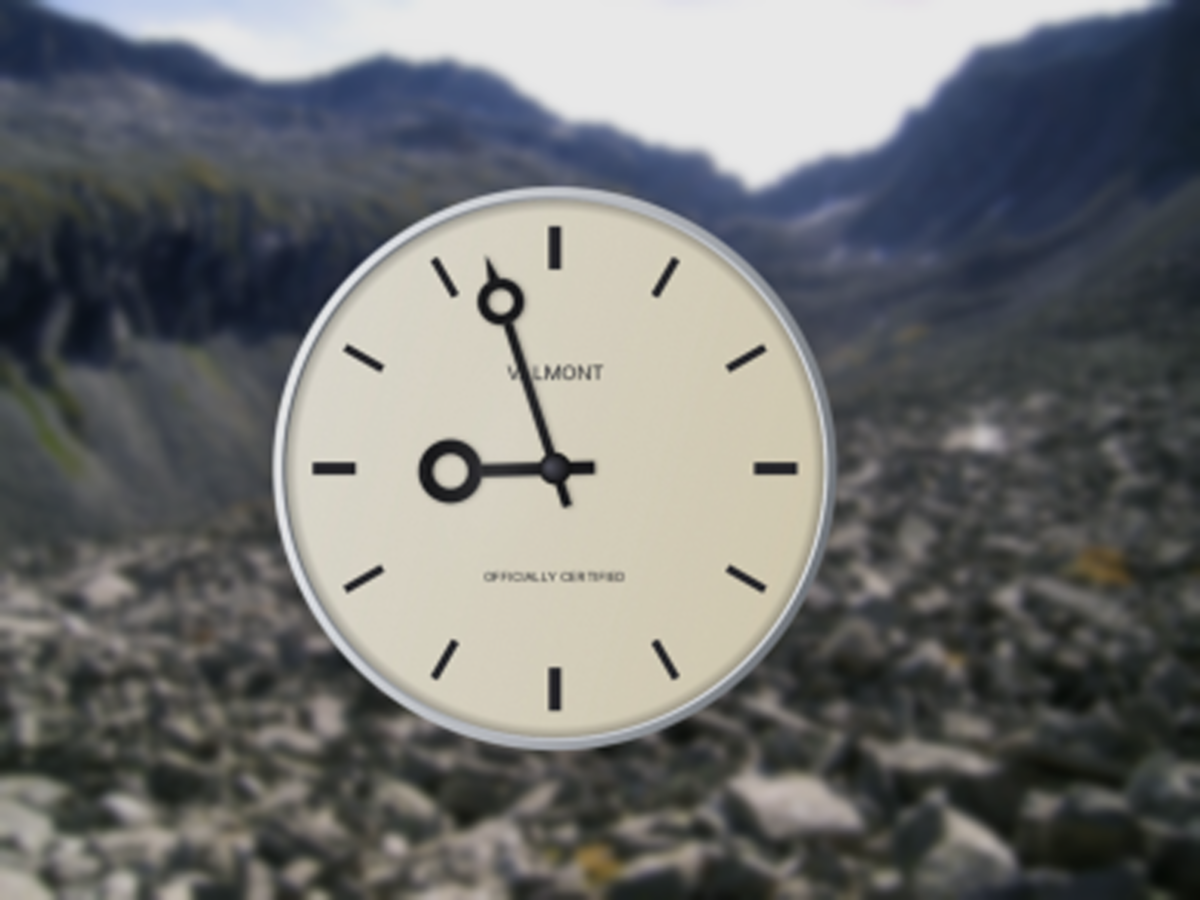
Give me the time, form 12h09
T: 8h57
